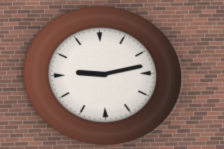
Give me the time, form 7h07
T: 9h13
